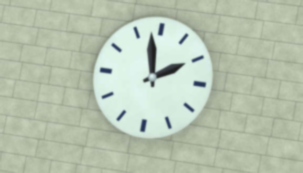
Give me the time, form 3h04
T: 1h58
